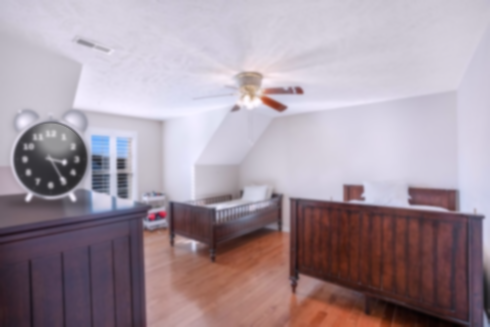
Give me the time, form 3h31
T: 3h25
